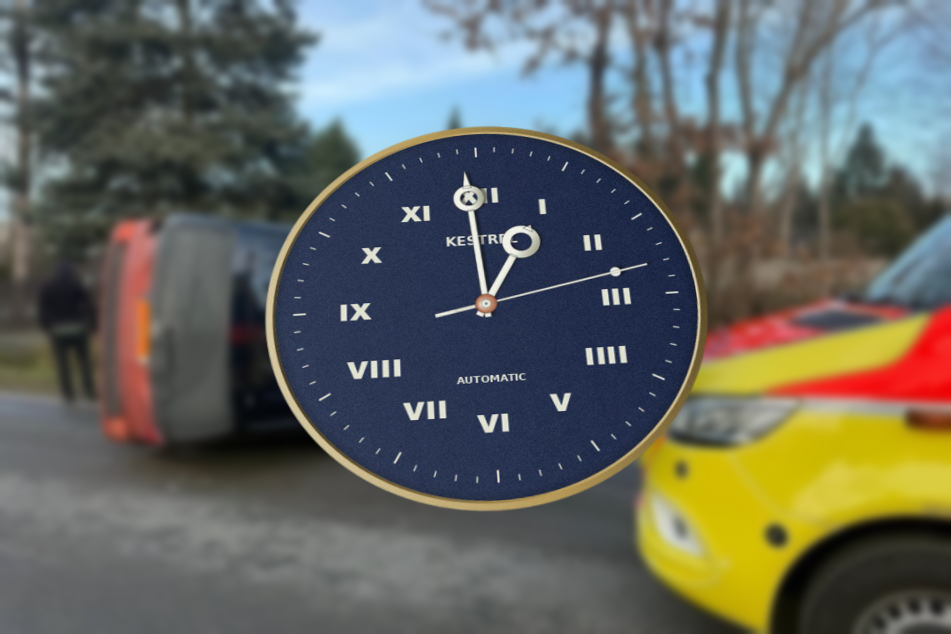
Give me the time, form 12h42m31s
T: 12h59m13s
